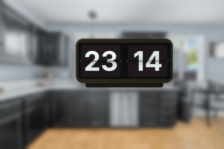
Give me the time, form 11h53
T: 23h14
